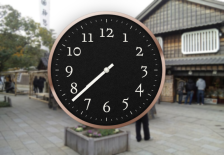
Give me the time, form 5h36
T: 7h38
